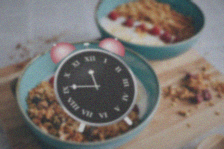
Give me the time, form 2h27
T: 11h46
